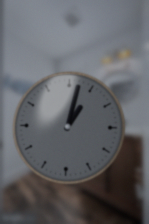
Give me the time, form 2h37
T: 1h02
